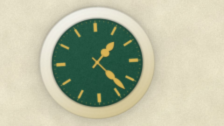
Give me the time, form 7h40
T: 1h23
